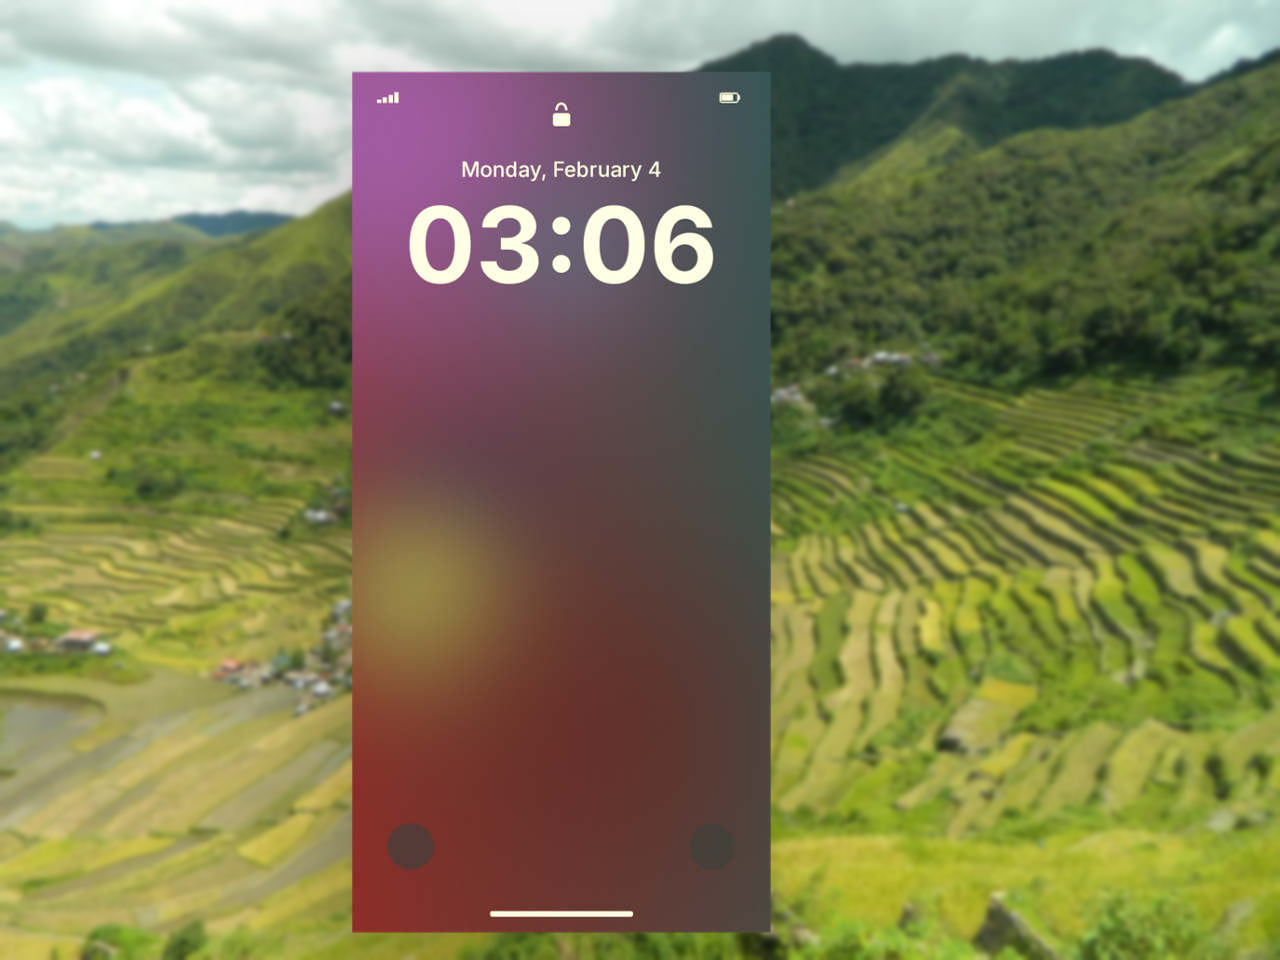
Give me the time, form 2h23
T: 3h06
